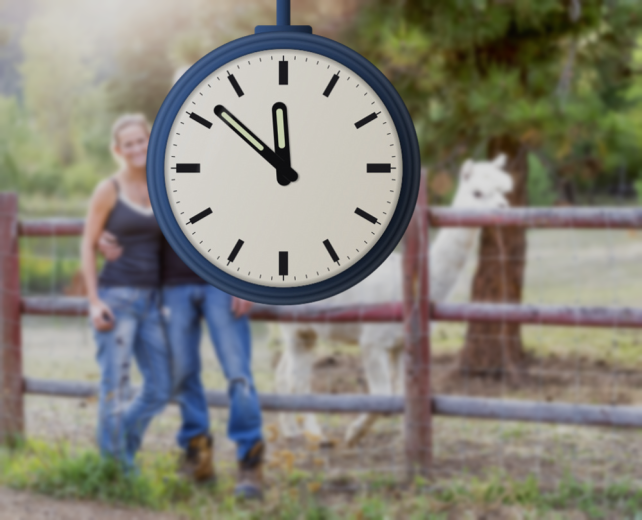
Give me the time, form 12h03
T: 11h52
